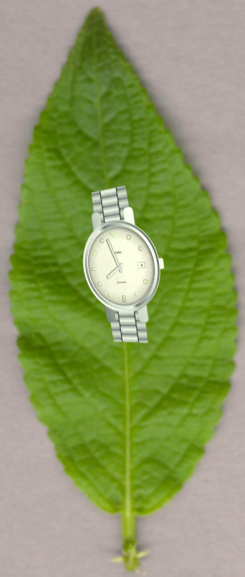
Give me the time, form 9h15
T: 7h57
